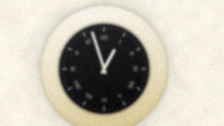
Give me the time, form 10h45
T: 12h57
